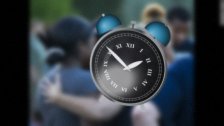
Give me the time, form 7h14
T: 1h51
